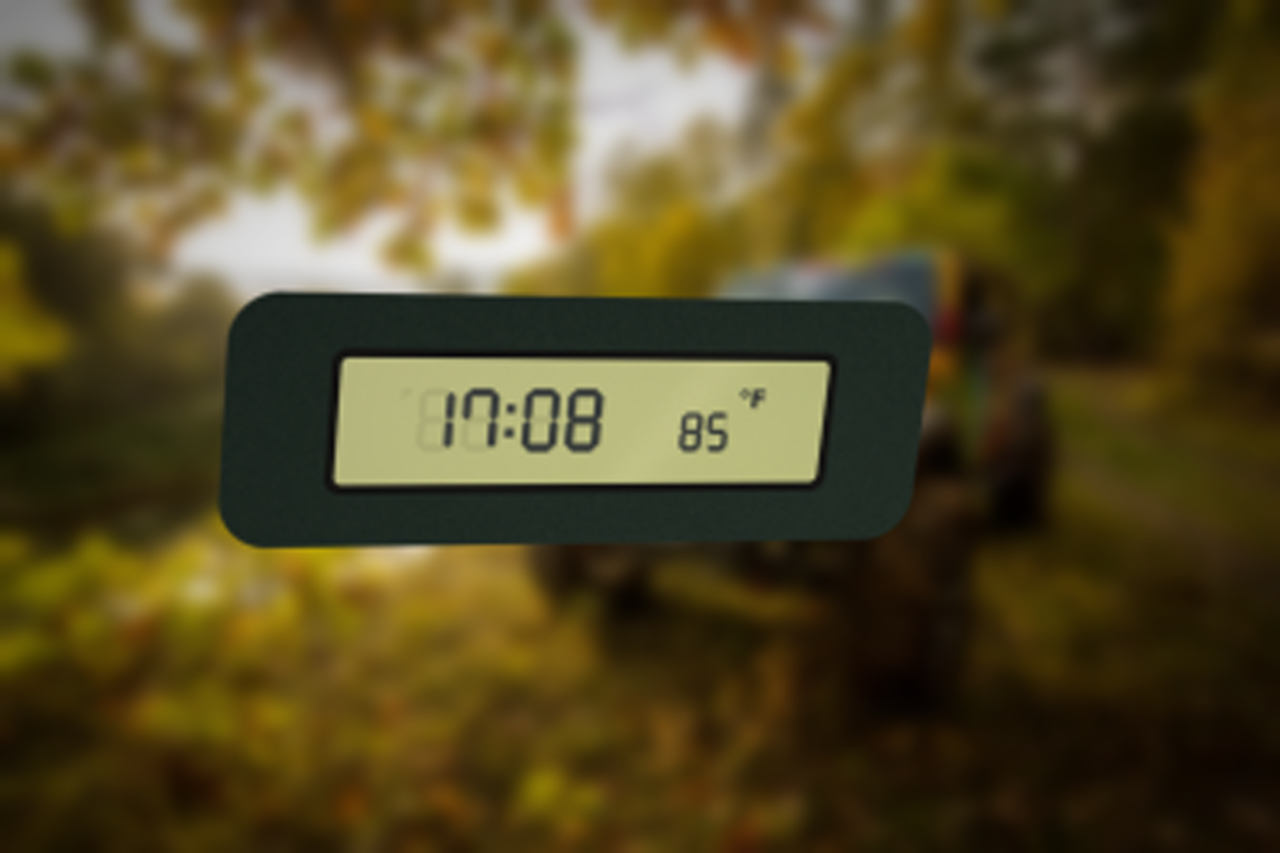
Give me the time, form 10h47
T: 17h08
